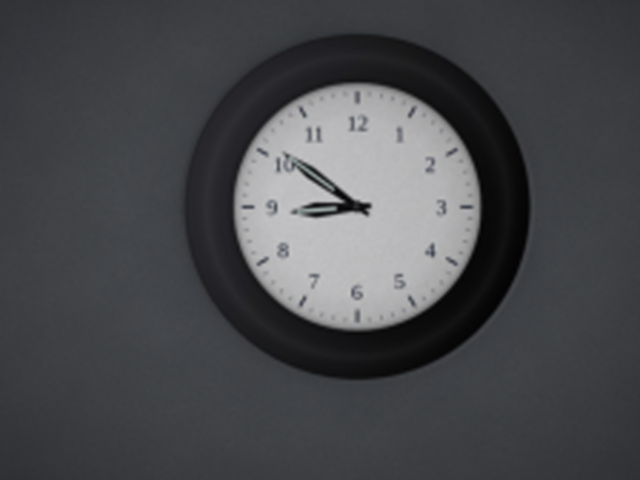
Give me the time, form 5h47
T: 8h51
